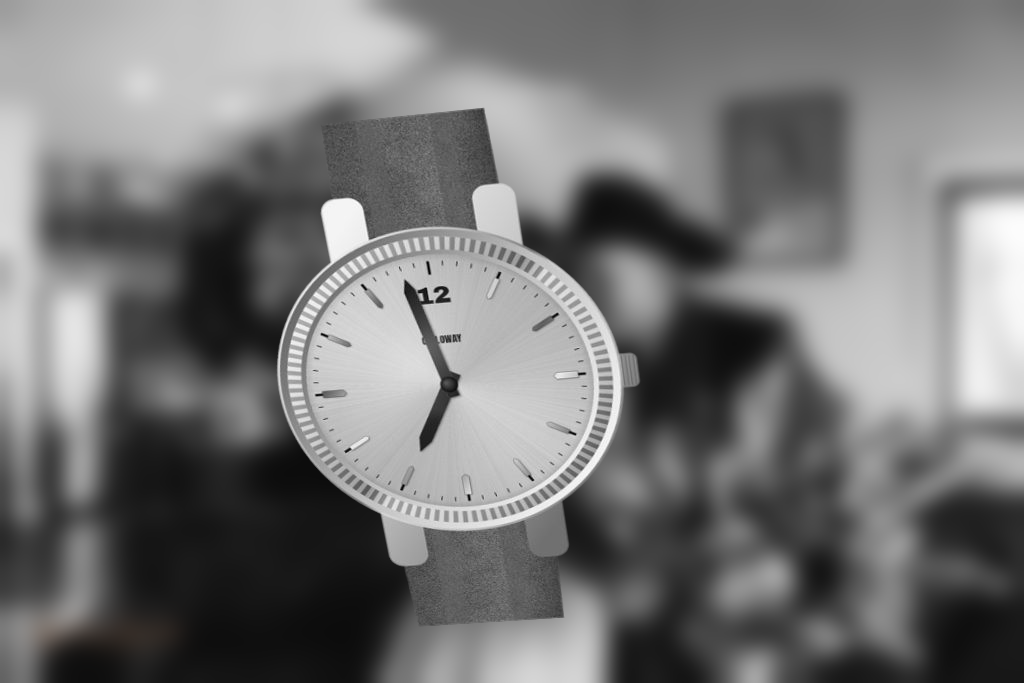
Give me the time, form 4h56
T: 6h58
